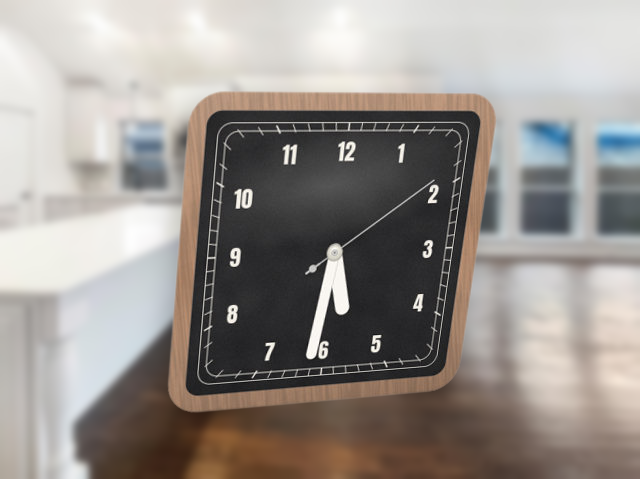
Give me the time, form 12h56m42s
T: 5h31m09s
